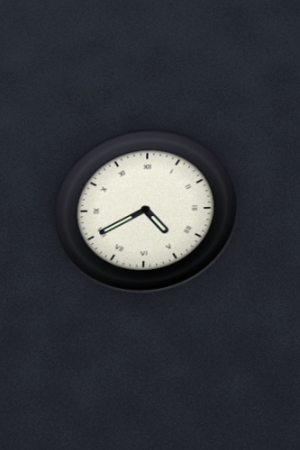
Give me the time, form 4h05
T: 4h40
